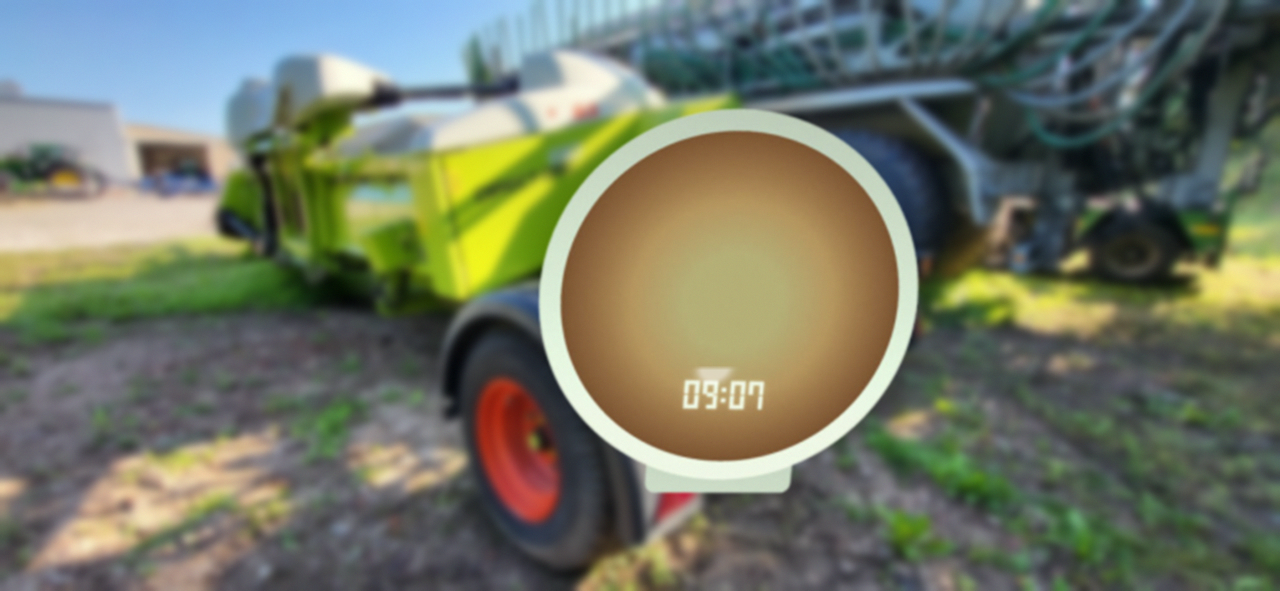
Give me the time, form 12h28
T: 9h07
